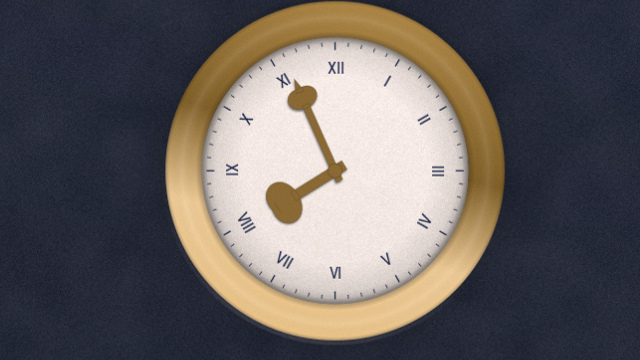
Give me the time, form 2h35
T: 7h56
